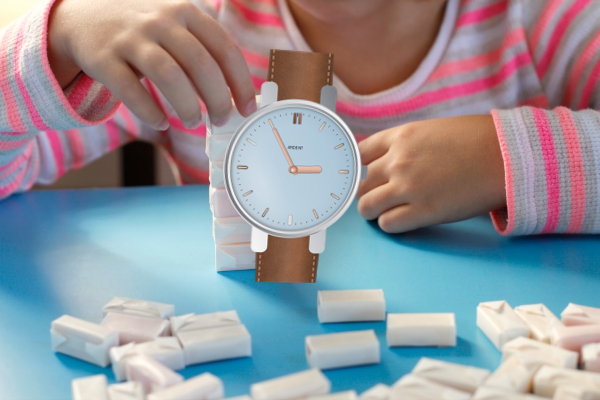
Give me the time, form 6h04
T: 2h55
